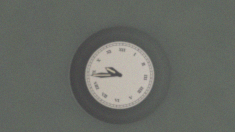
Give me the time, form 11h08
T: 9h44
